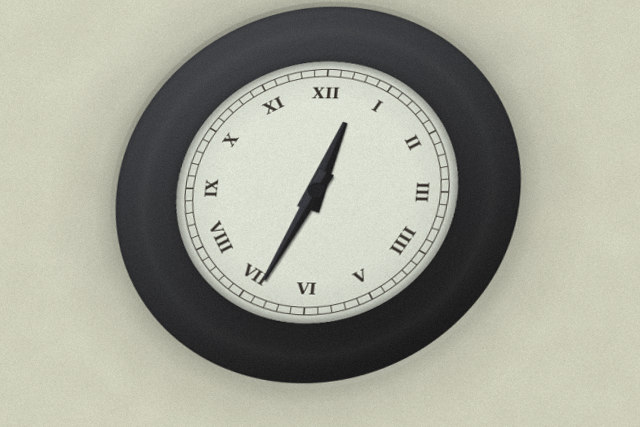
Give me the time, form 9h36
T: 12h34
